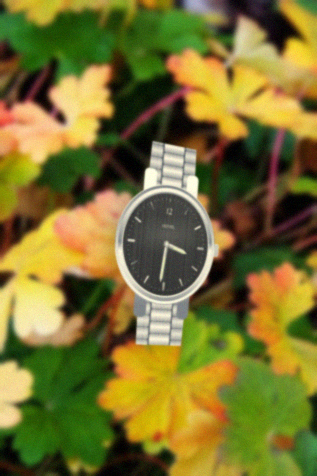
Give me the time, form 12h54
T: 3h31
